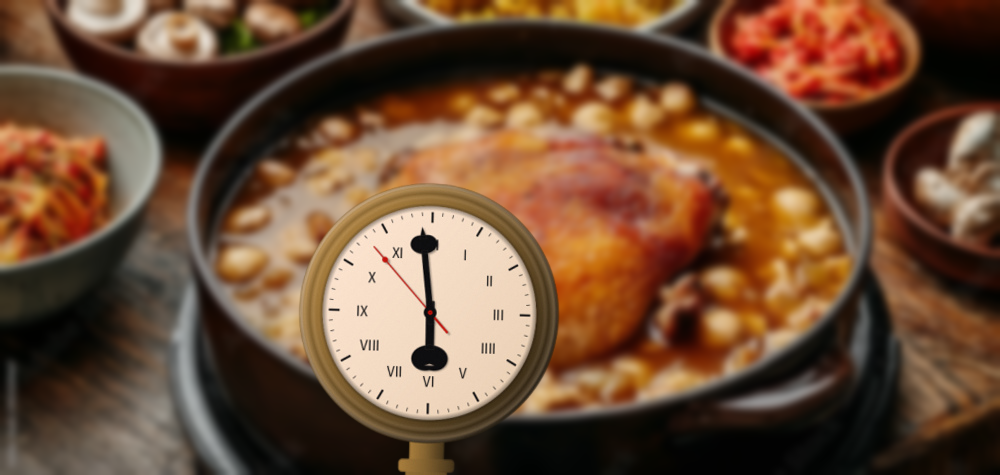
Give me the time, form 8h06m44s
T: 5h58m53s
